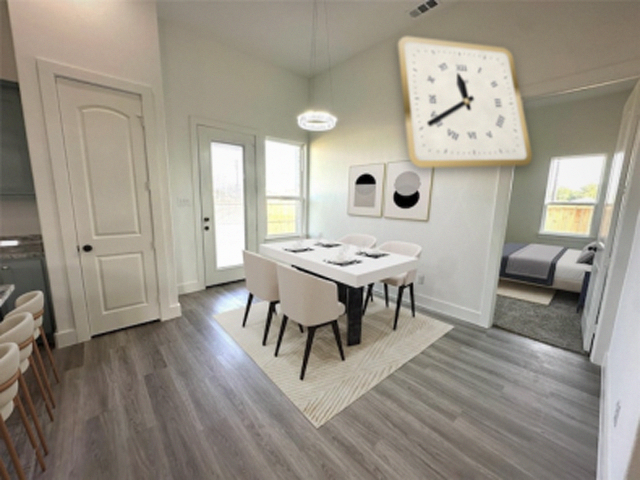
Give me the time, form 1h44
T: 11h40
